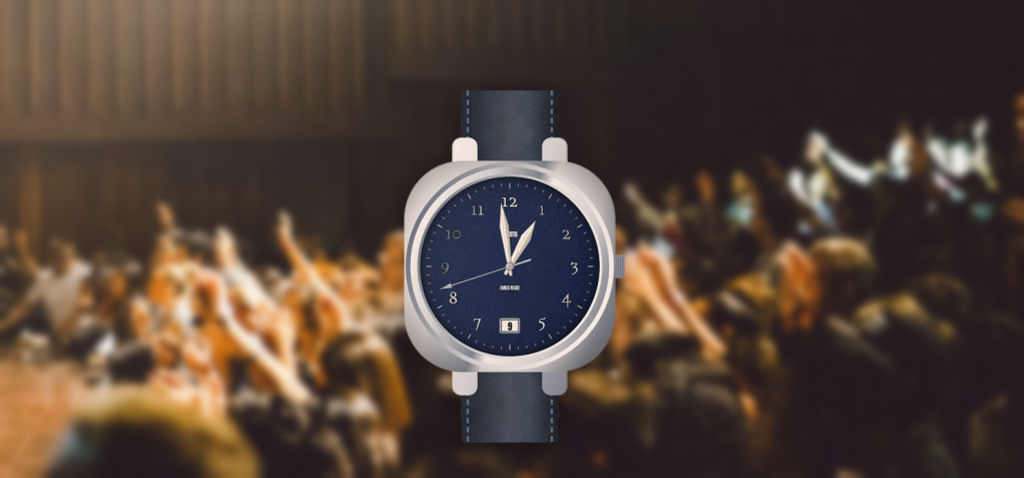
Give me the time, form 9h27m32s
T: 12h58m42s
